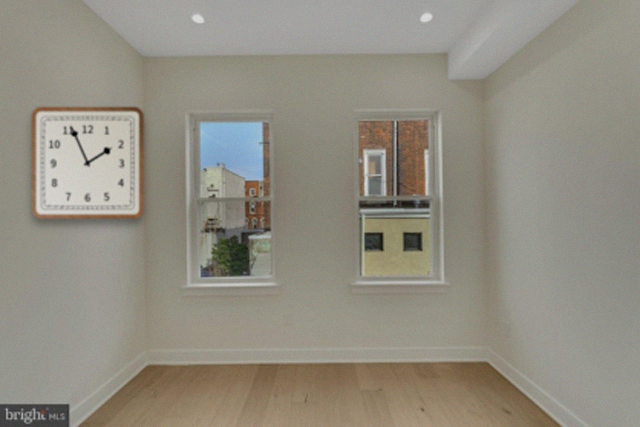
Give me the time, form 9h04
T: 1h56
